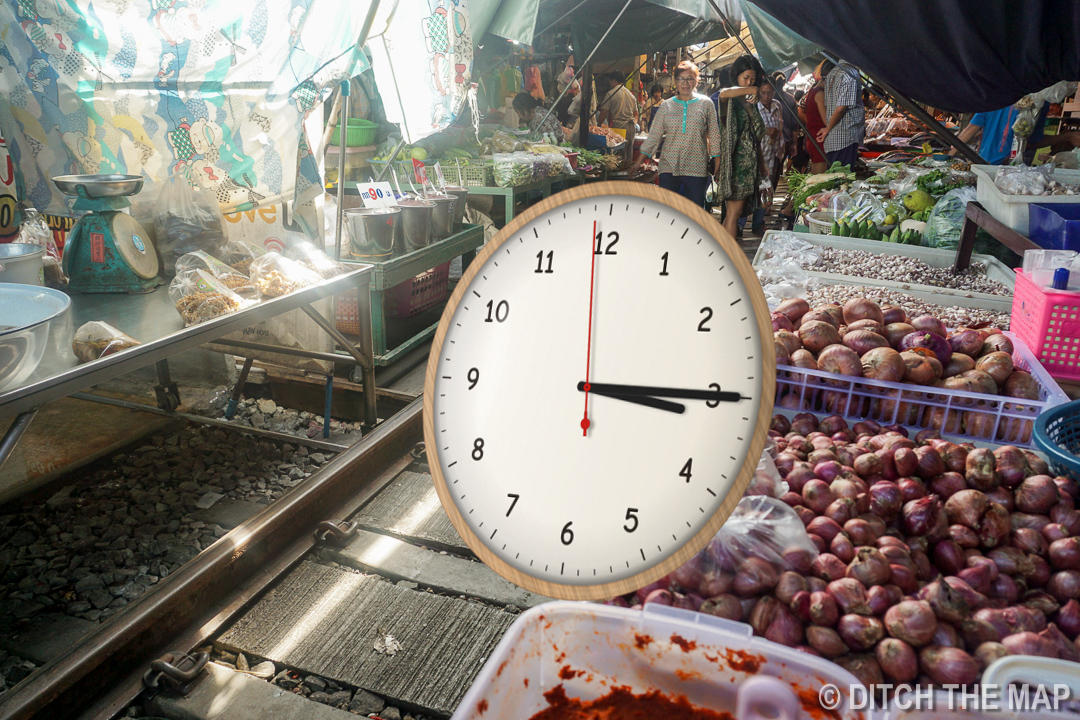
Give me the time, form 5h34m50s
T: 3h14m59s
